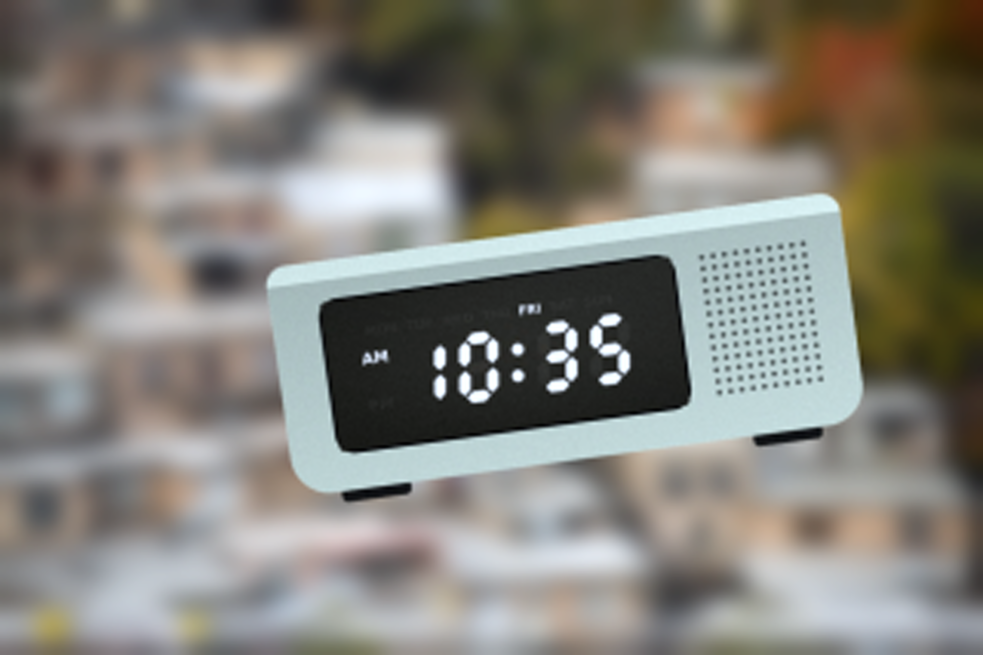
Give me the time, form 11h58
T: 10h35
